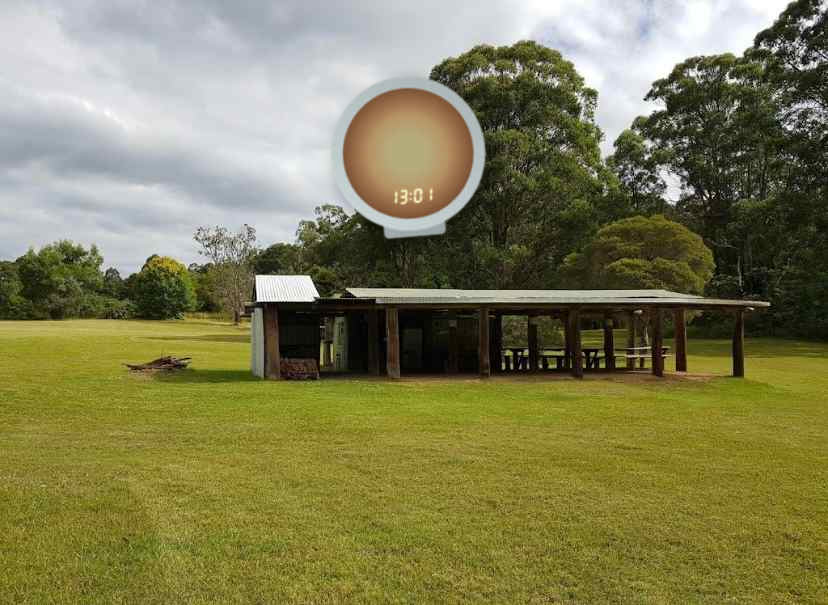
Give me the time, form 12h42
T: 13h01
